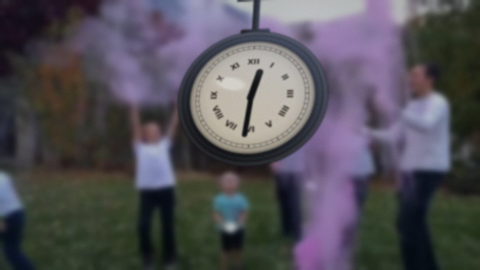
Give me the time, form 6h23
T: 12h31
